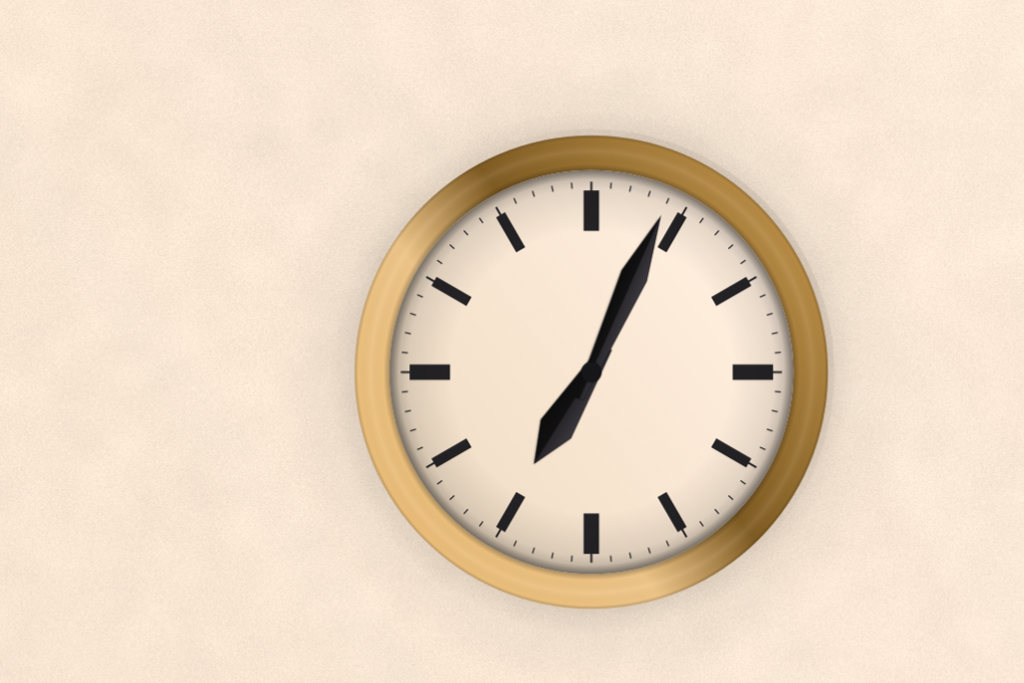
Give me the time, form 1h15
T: 7h04
